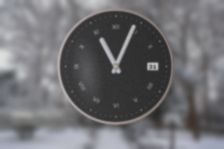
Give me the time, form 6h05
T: 11h04
